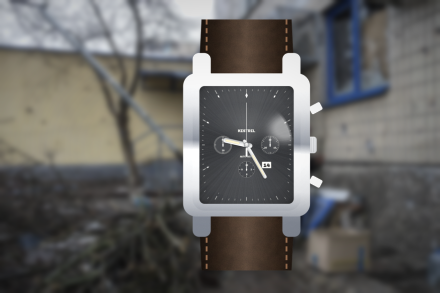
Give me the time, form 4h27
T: 9h25
